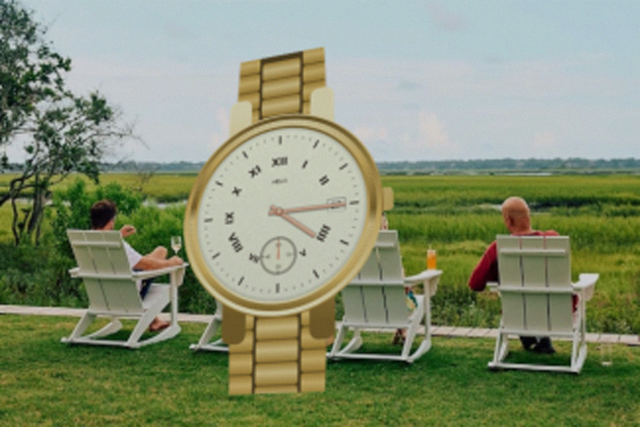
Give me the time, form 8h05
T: 4h15
